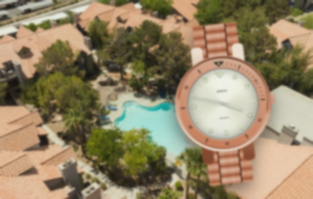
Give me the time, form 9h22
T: 3h48
